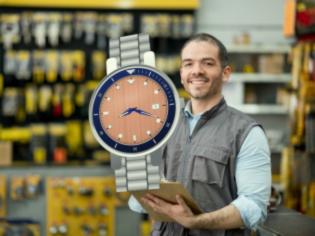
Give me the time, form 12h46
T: 8h19
